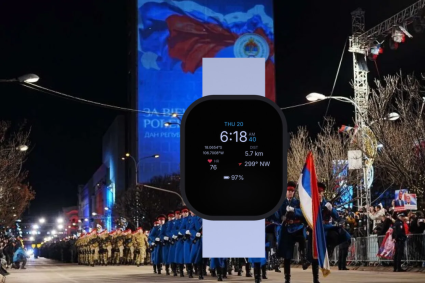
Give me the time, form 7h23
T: 6h18
